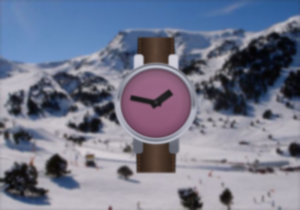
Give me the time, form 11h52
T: 1h47
